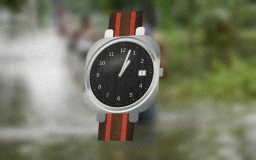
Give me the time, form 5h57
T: 1h03
